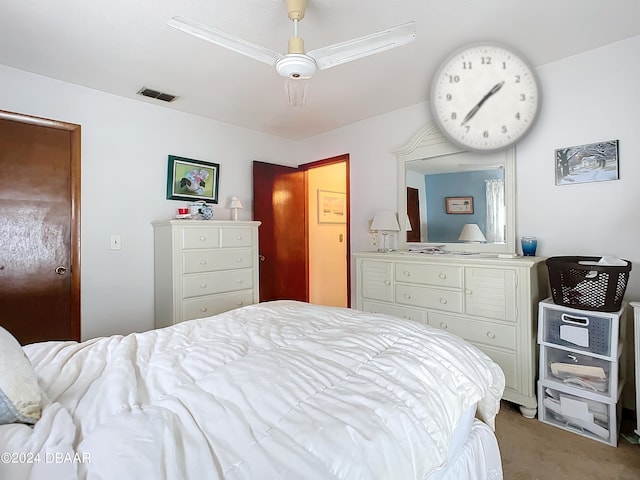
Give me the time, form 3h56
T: 1h37
